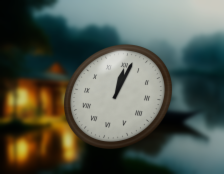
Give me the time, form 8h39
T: 12h02
